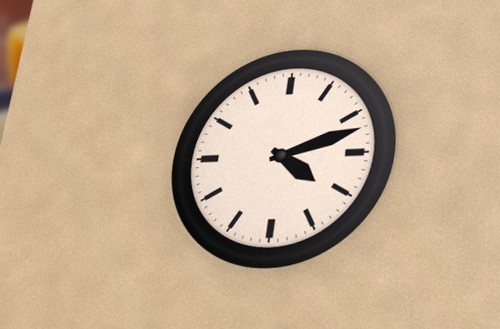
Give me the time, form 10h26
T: 4h12
